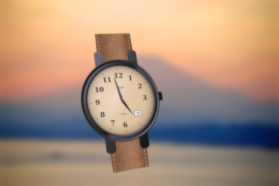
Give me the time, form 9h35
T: 4h58
